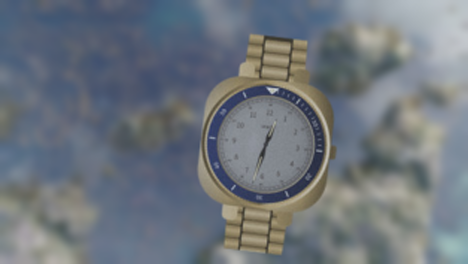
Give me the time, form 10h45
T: 12h32
